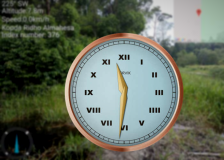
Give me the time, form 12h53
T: 11h31
